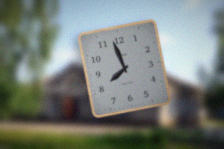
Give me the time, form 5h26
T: 7h58
